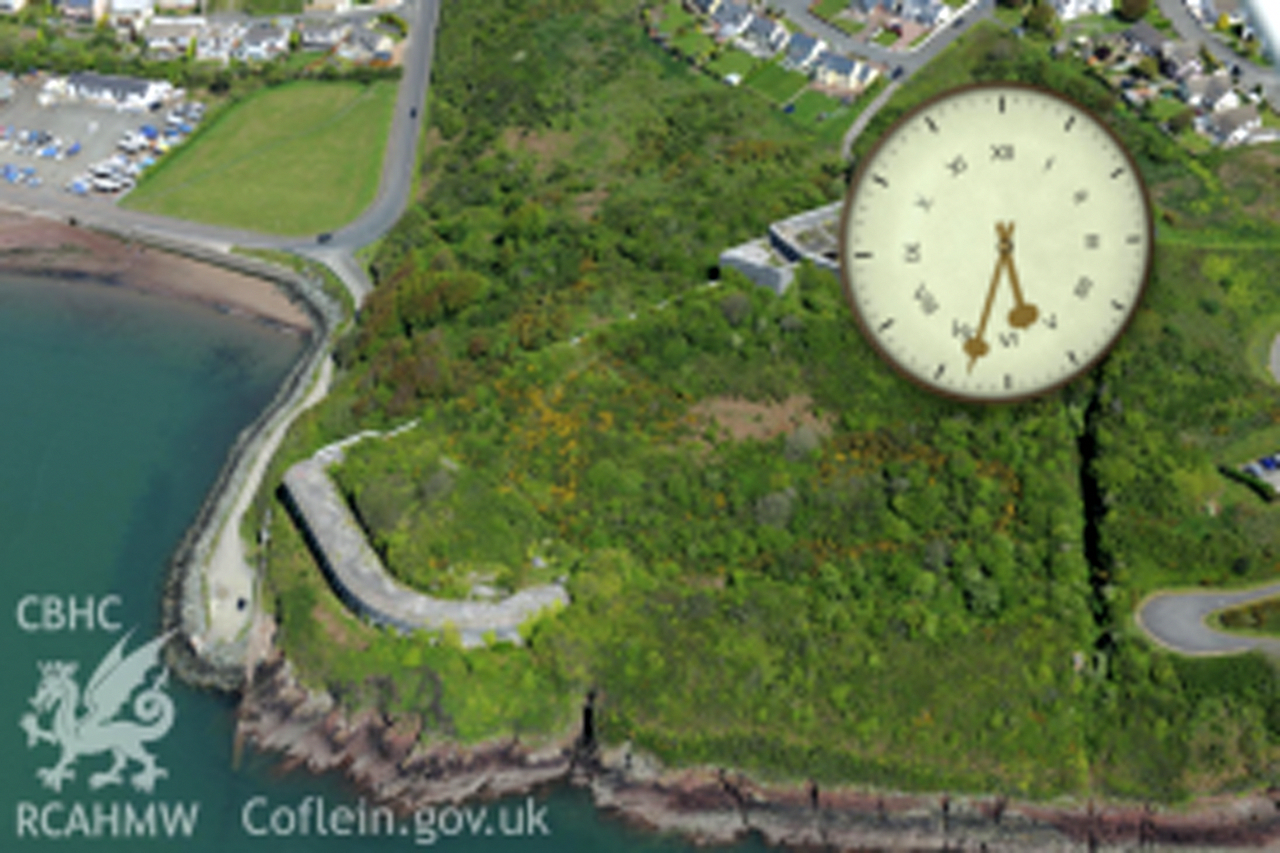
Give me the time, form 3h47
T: 5h33
